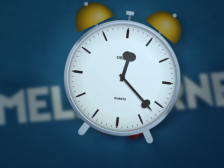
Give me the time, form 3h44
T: 12h22
